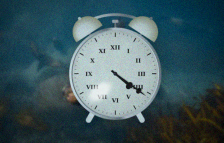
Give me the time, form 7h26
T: 4h21
